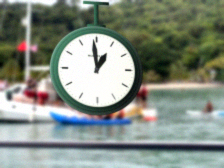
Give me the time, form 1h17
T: 12h59
